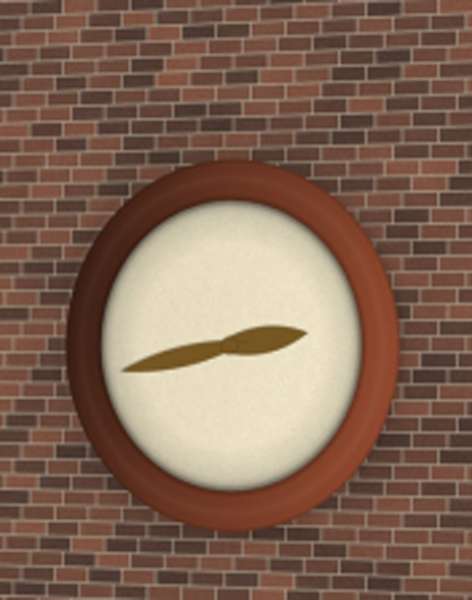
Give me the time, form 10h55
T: 2h43
